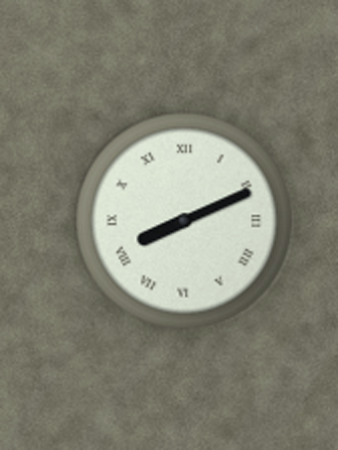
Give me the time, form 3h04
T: 8h11
